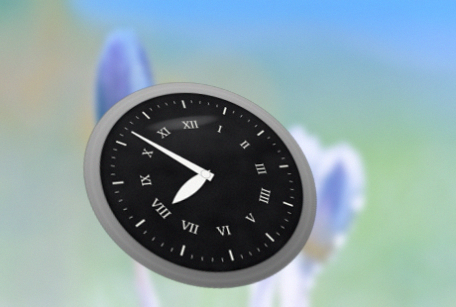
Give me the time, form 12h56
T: 7h52
